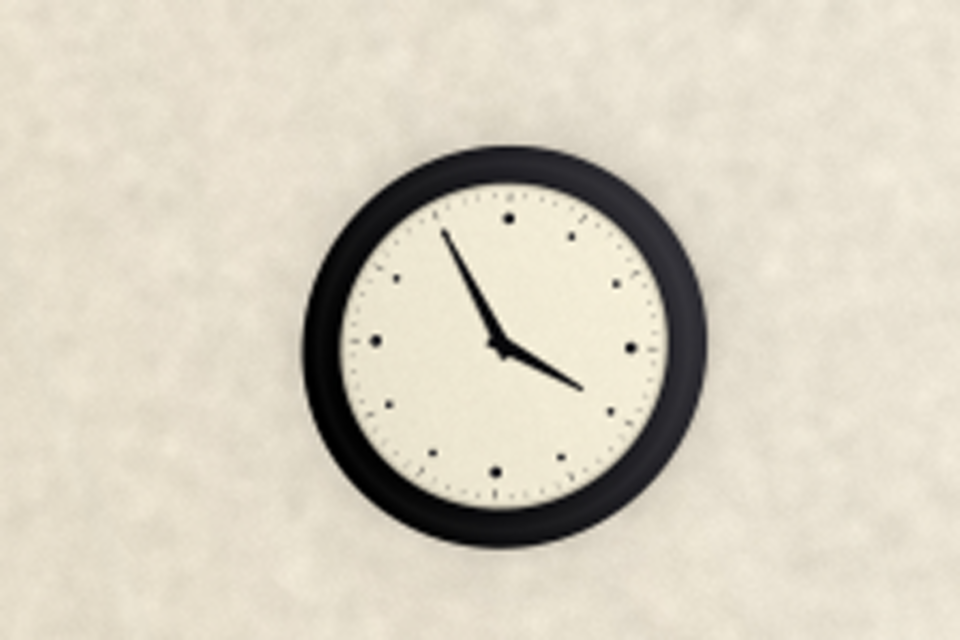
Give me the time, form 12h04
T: 3h55
